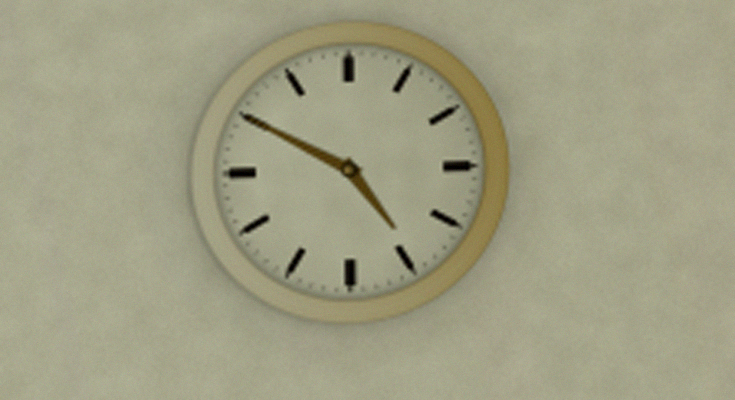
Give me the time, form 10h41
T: 4h50
